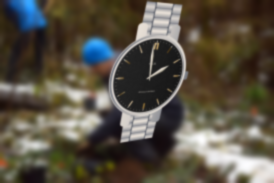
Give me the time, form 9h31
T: 1h59
